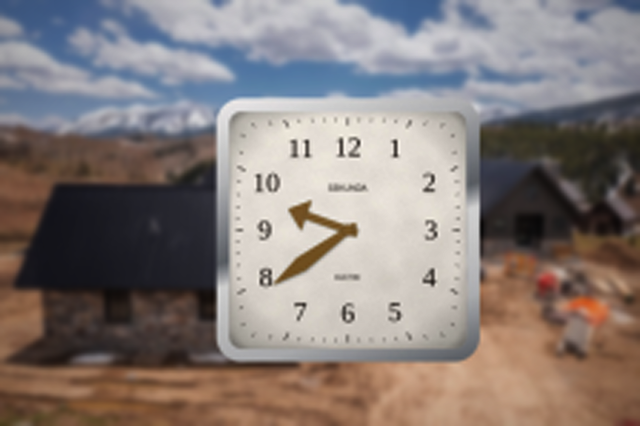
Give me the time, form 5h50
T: 9h39
